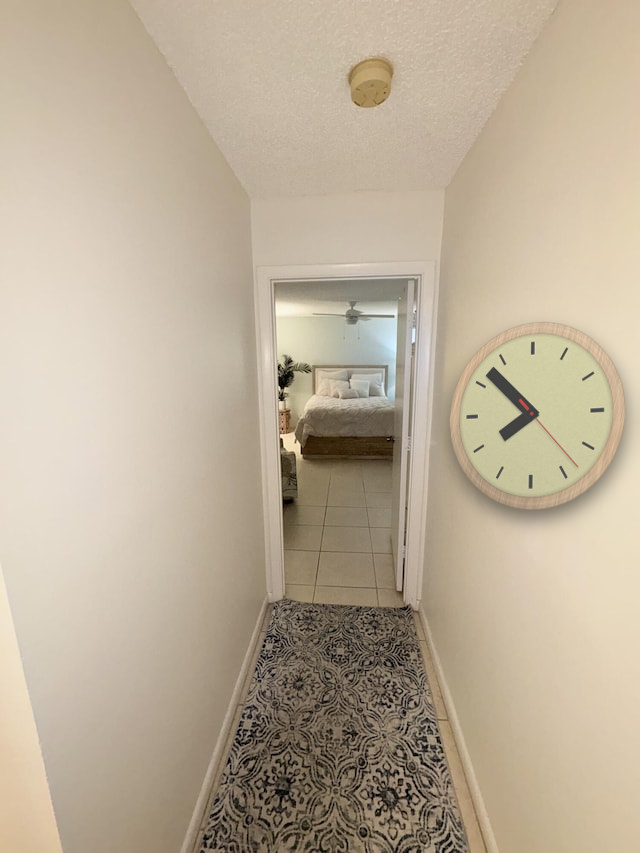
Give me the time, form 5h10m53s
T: 7h52m23s
